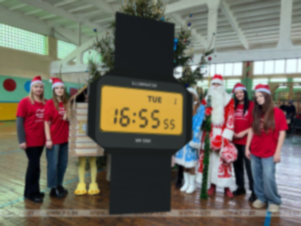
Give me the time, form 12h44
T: 16h55
